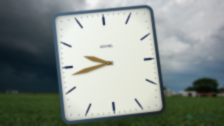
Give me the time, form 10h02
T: 9h43
